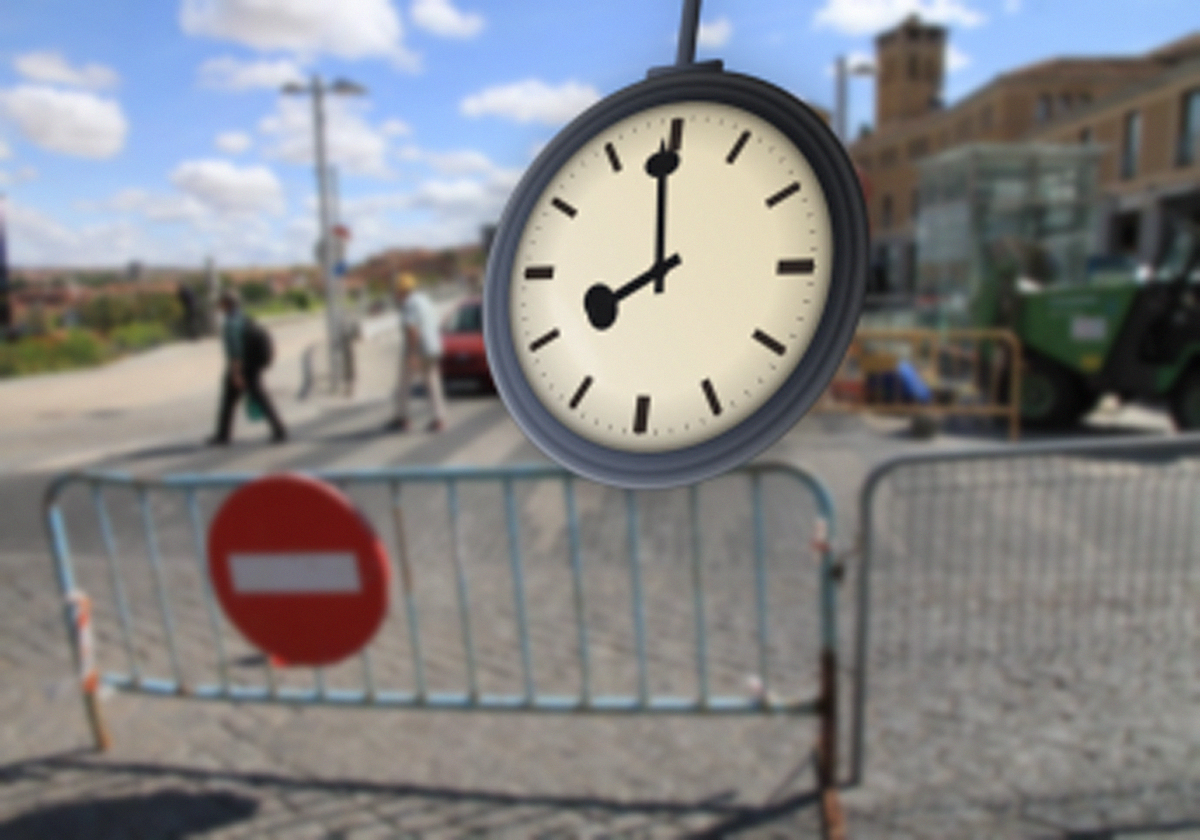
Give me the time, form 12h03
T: 7h59
